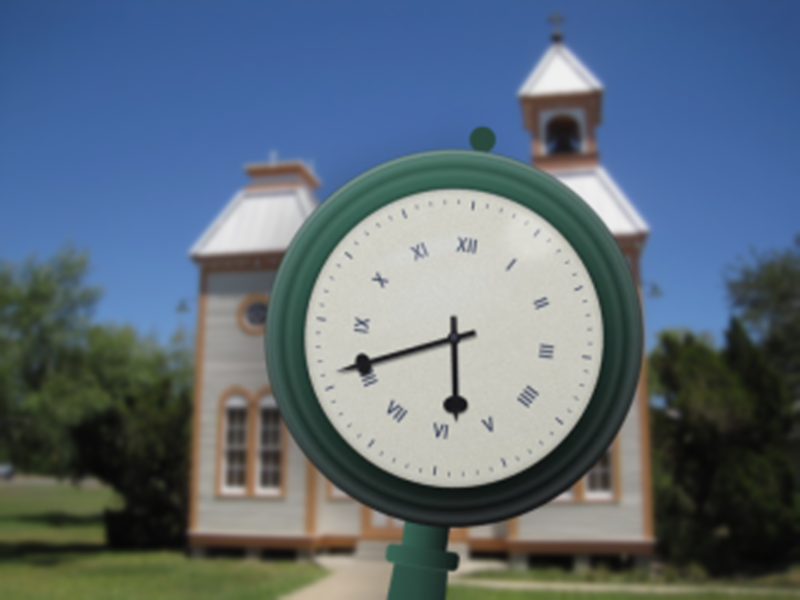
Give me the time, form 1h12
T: 5h41
